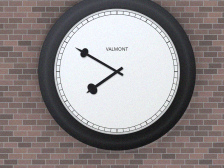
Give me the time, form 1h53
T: 7h50
